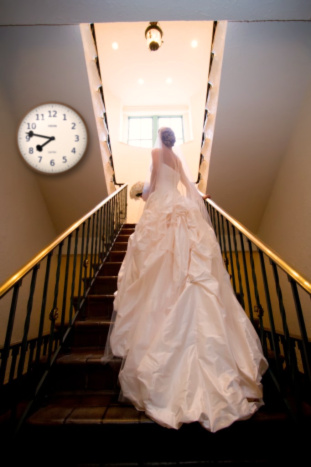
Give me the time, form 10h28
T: 7h47
